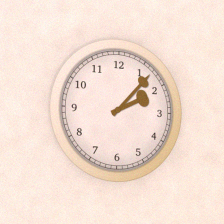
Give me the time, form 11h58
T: 2h07
